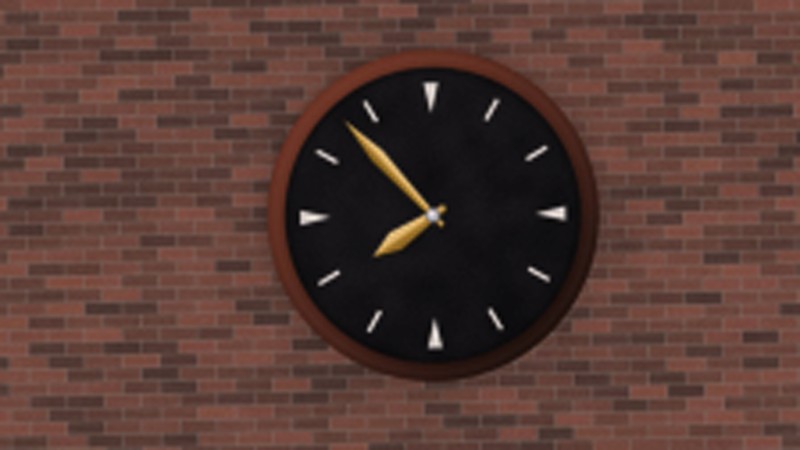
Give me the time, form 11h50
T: 7h53
